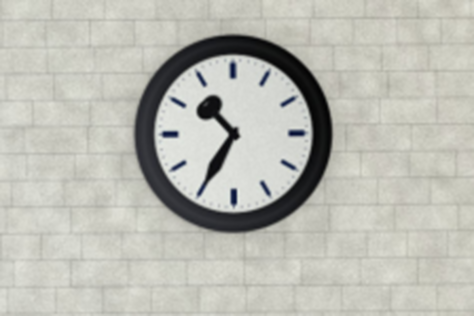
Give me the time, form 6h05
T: 10h35
